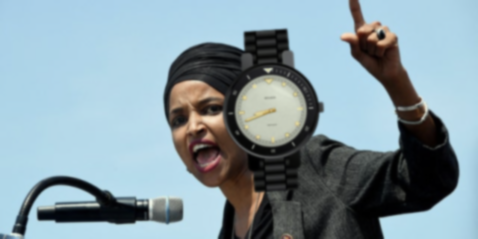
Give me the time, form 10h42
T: 8h42
